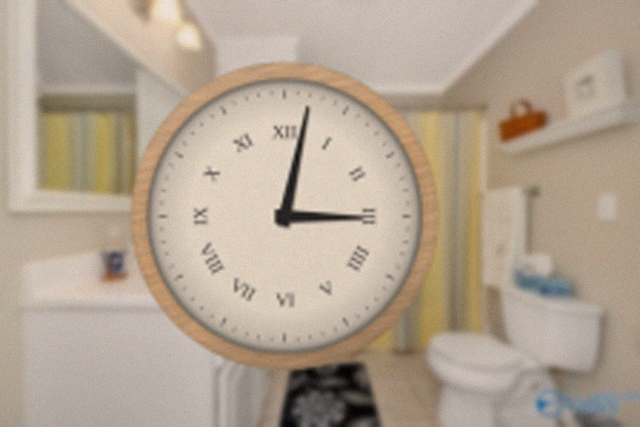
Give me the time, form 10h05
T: 3h02
